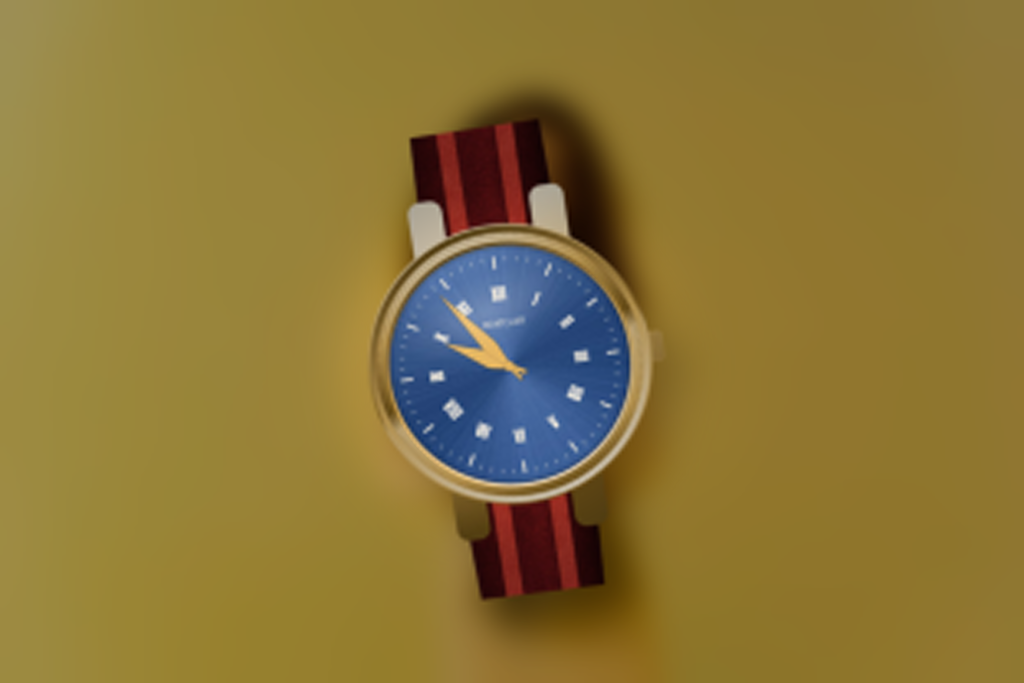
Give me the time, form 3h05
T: 9h54
